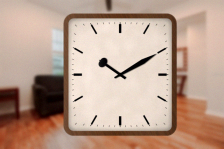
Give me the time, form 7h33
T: 10h10
